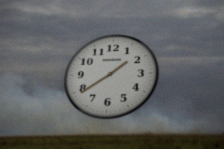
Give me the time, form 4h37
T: 1h39
